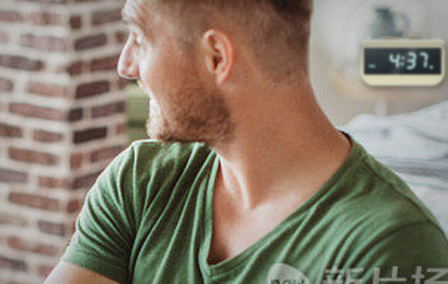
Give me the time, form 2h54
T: 4h37
